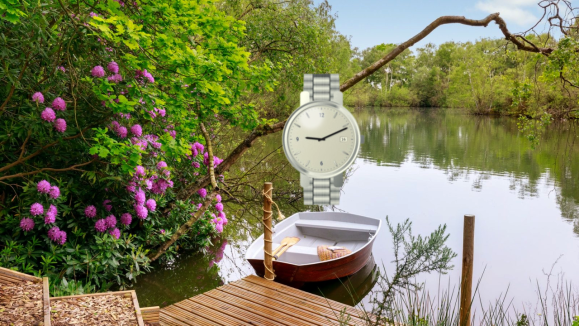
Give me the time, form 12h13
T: 9h11
